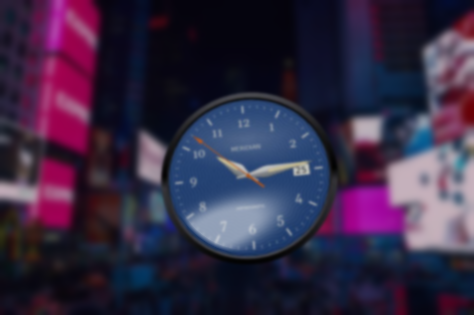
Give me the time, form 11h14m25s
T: 10h13m52s
